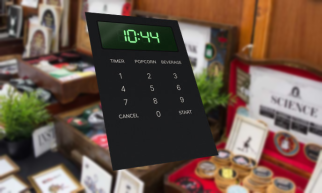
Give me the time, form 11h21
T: 10h44
